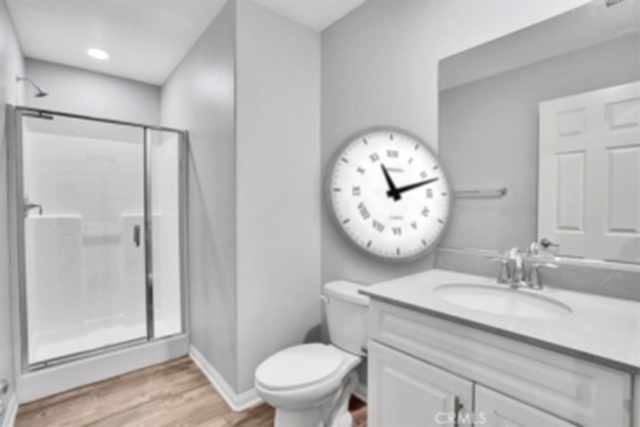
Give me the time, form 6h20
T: 11h12
